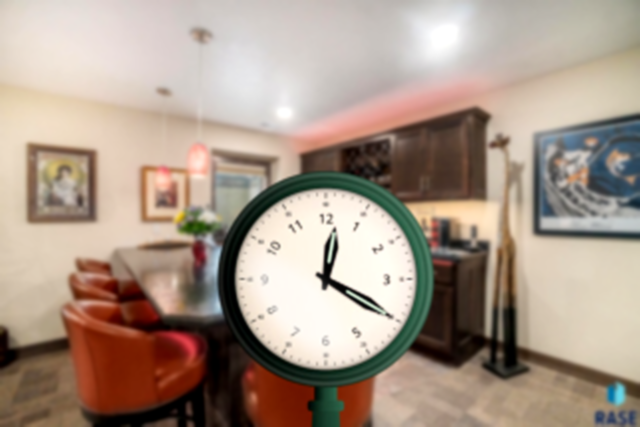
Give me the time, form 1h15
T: 12h20
